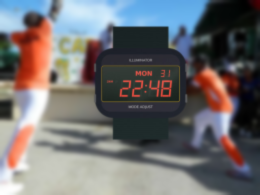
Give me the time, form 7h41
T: 22h48
